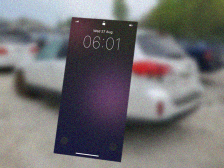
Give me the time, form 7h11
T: 6h01
